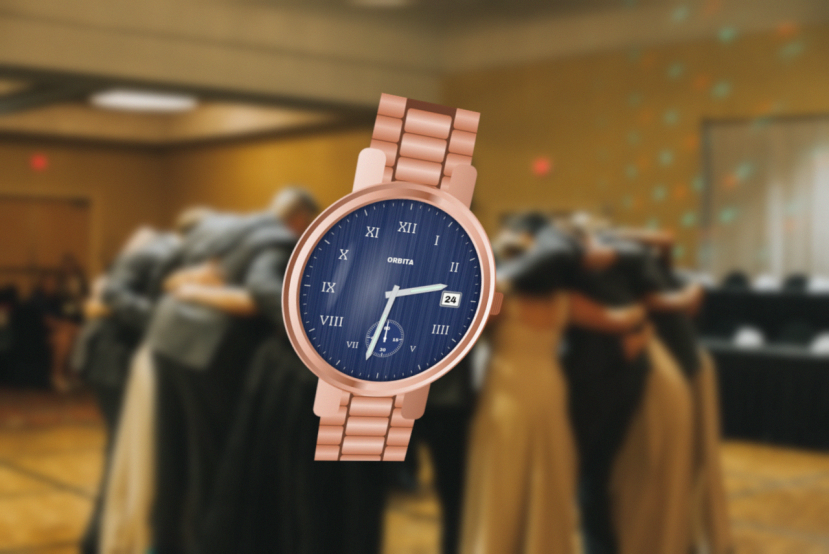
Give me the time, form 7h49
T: 2h32
